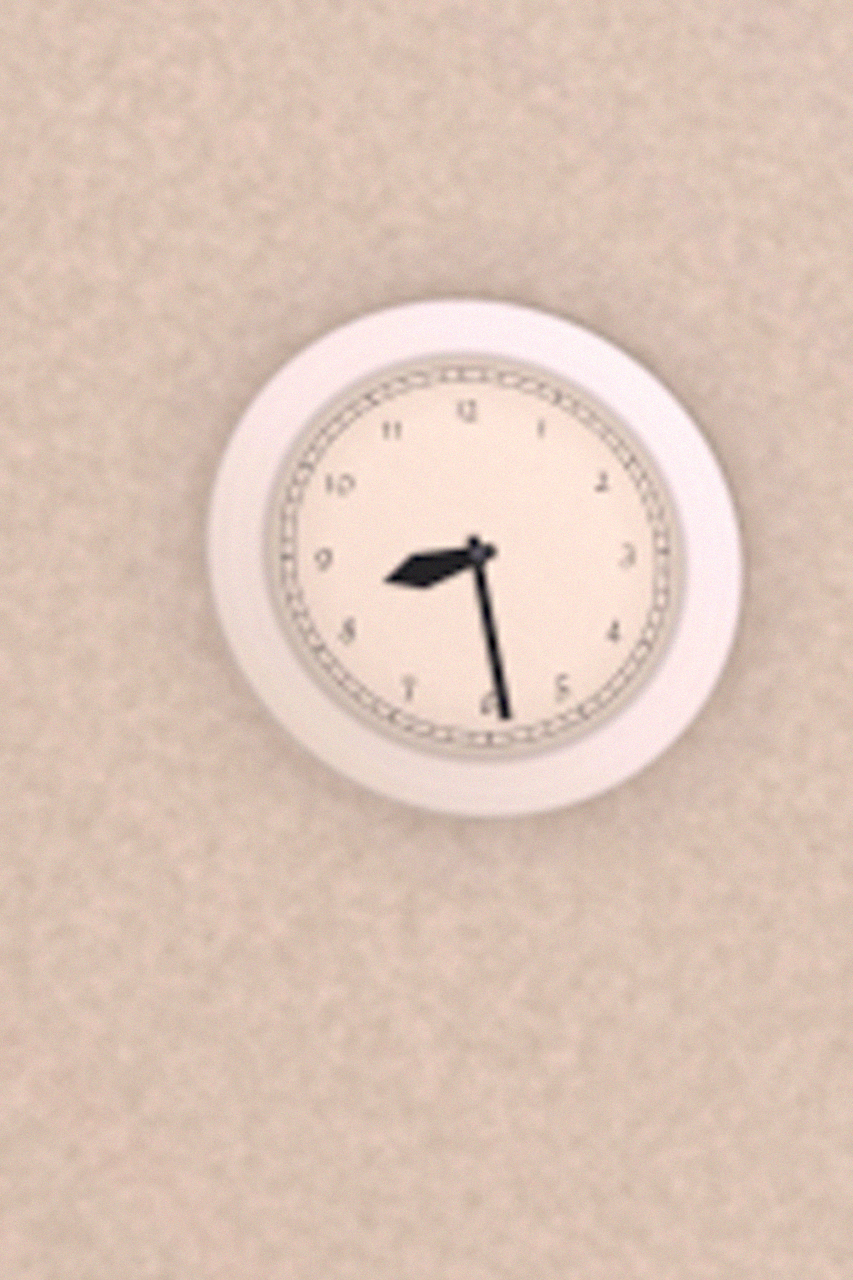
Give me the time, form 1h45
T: 8h29
